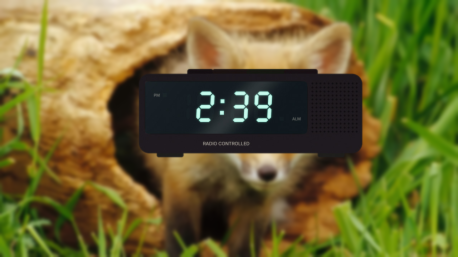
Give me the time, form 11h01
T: 2h39
